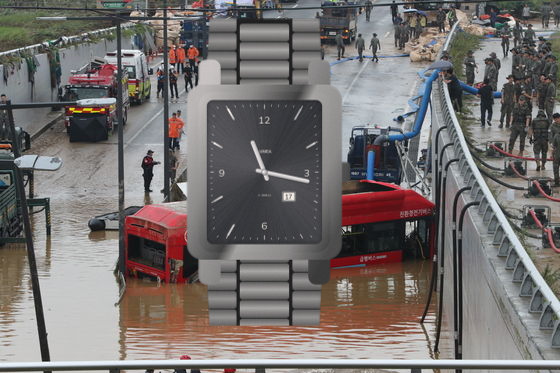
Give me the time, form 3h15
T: 11h17
